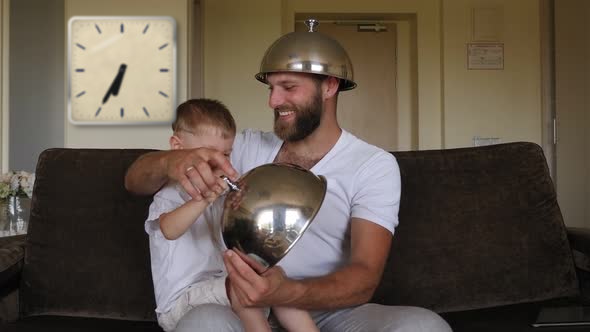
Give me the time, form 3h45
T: 6h35
